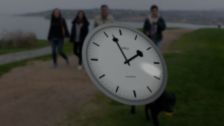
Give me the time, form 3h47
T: 1h57
